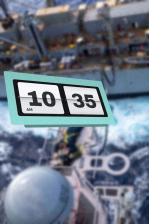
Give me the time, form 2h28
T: 10h35
